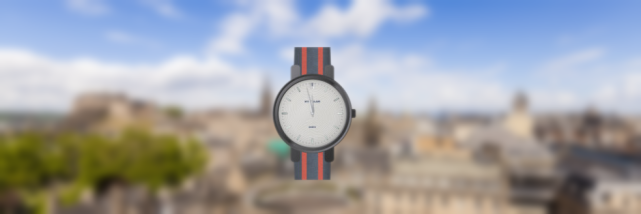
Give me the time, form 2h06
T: 11h58
